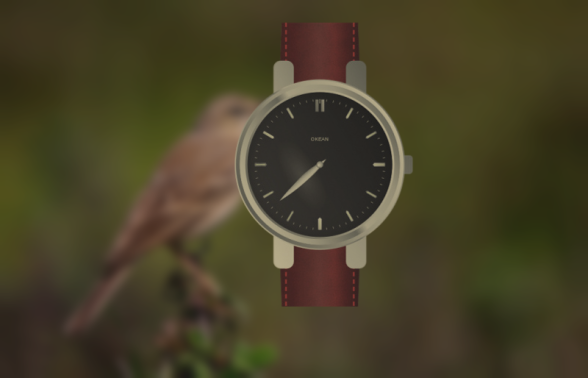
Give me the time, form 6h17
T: 7h38
